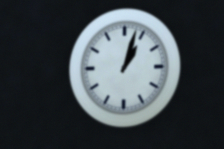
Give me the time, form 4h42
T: 1h03
